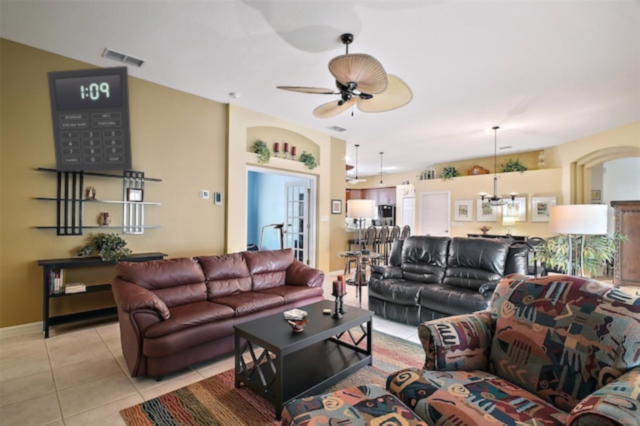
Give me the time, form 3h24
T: 1h09
